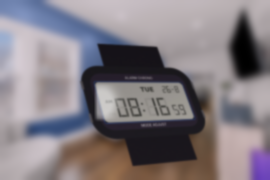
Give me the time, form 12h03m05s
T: 8h16m59s
